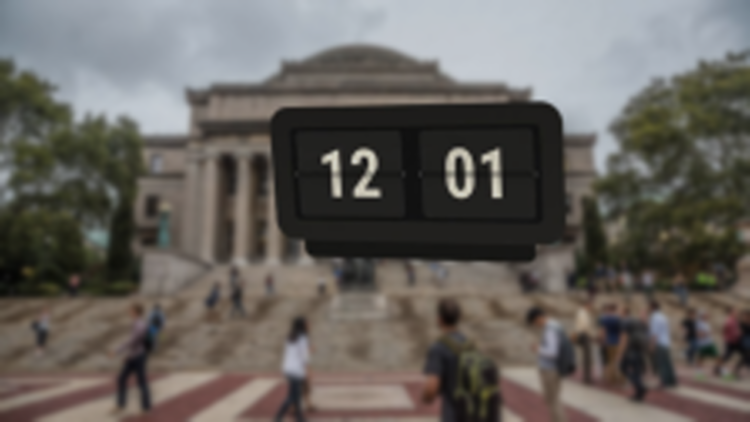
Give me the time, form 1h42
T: 12h01
